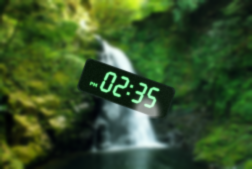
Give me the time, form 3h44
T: 2h35
